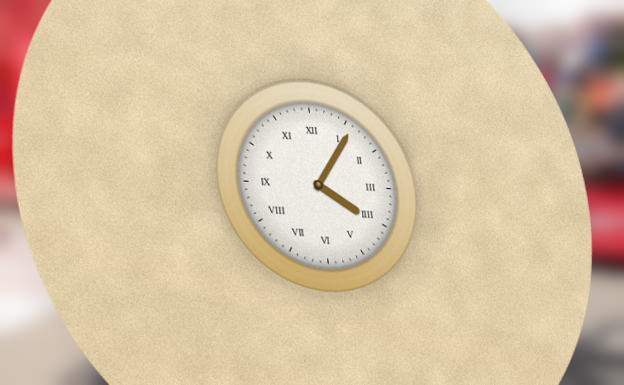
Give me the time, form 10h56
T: 4h06
